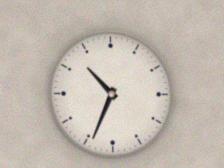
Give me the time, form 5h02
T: 10h34
